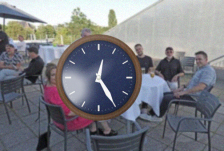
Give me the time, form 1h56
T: 12h25
